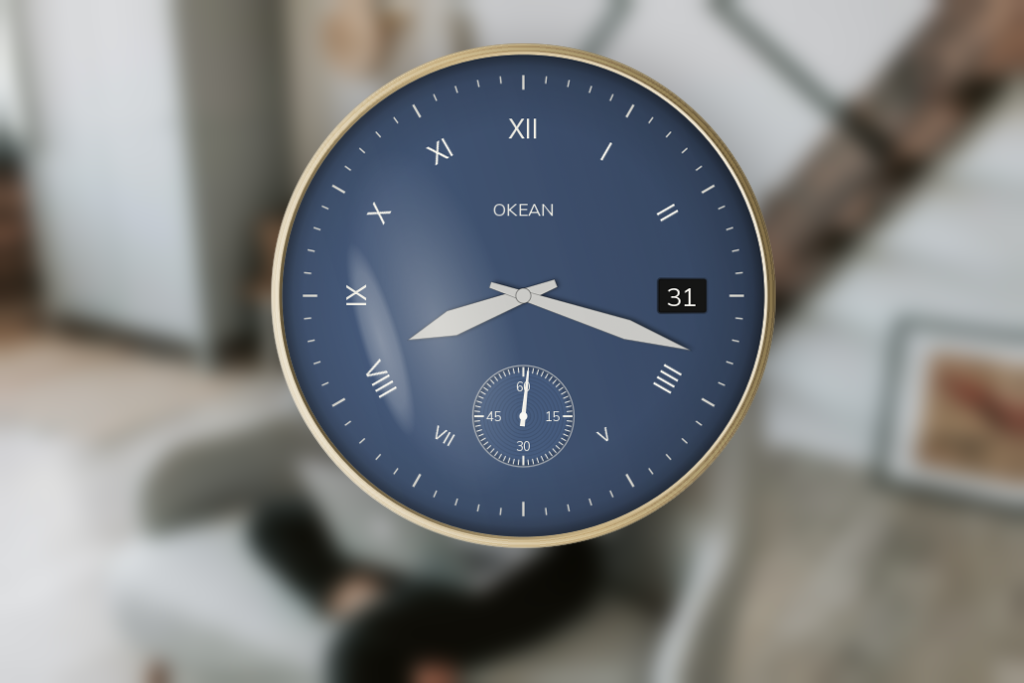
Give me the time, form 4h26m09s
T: 8h18m01s
